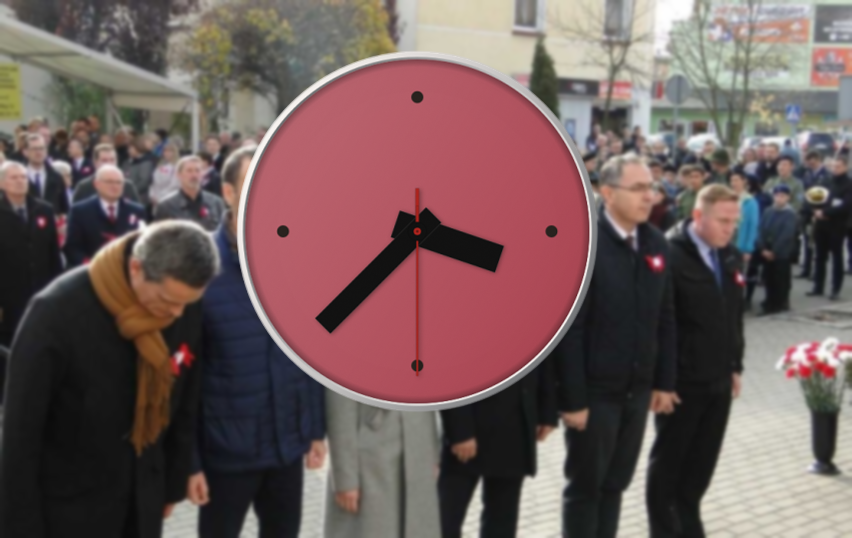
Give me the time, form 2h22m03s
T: 3h37m30s
